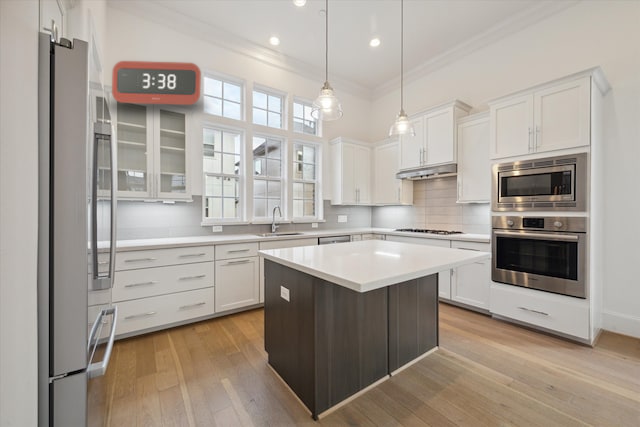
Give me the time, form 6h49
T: 3h38
